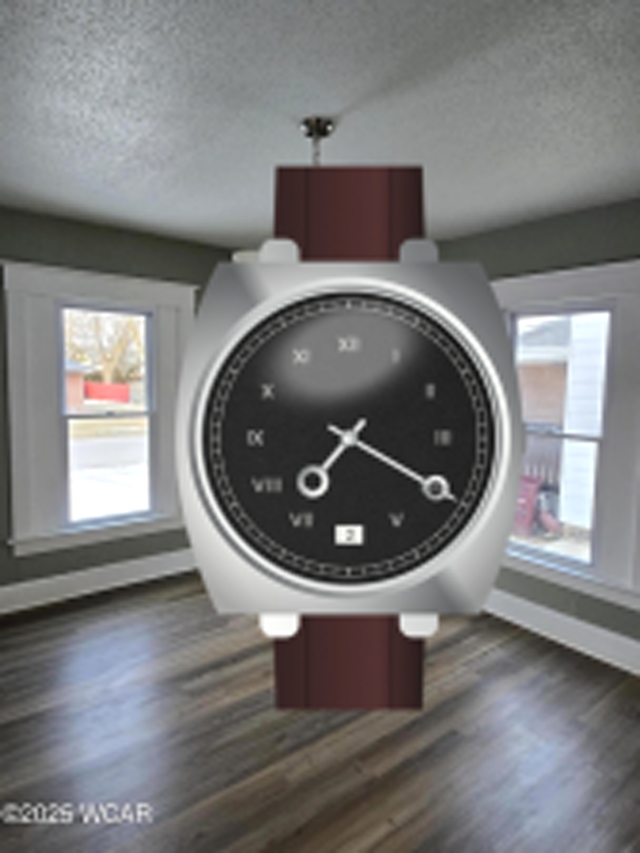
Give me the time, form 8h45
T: 7h20
